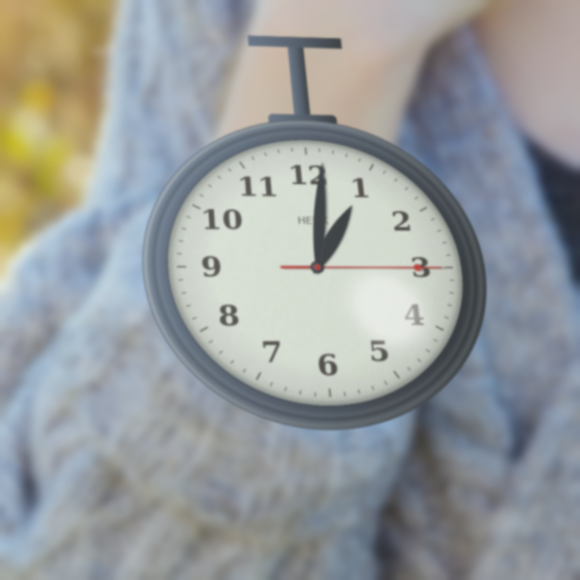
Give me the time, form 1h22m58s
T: 1h01m15s
